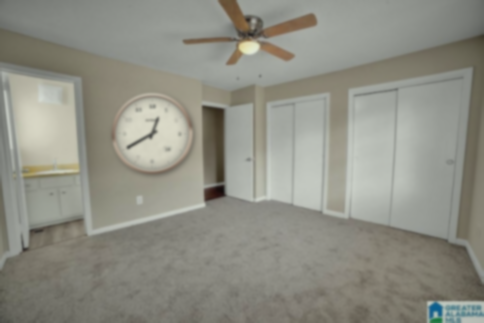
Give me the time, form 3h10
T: 12h40
